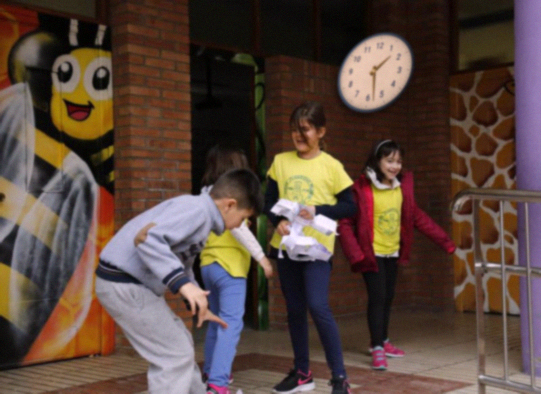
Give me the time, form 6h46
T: 1h28
